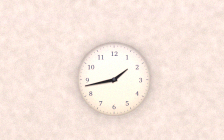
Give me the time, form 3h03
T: 1h43
